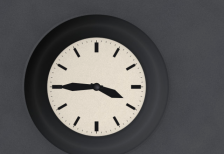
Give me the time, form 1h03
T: 3h45
